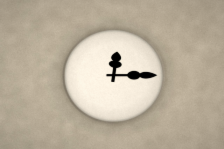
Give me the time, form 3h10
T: 12h15
